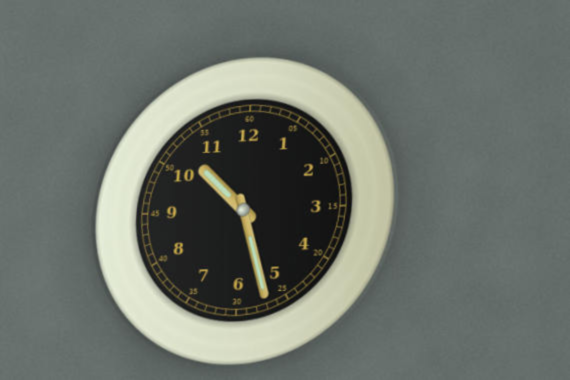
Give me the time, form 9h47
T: 10h27
